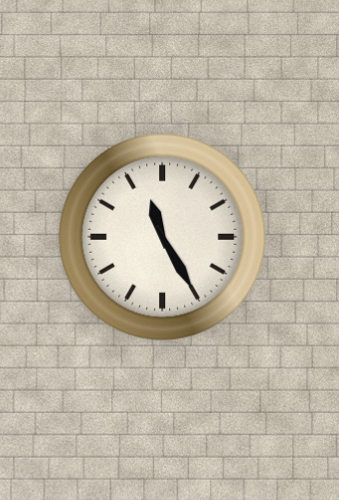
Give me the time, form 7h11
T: 11h25
